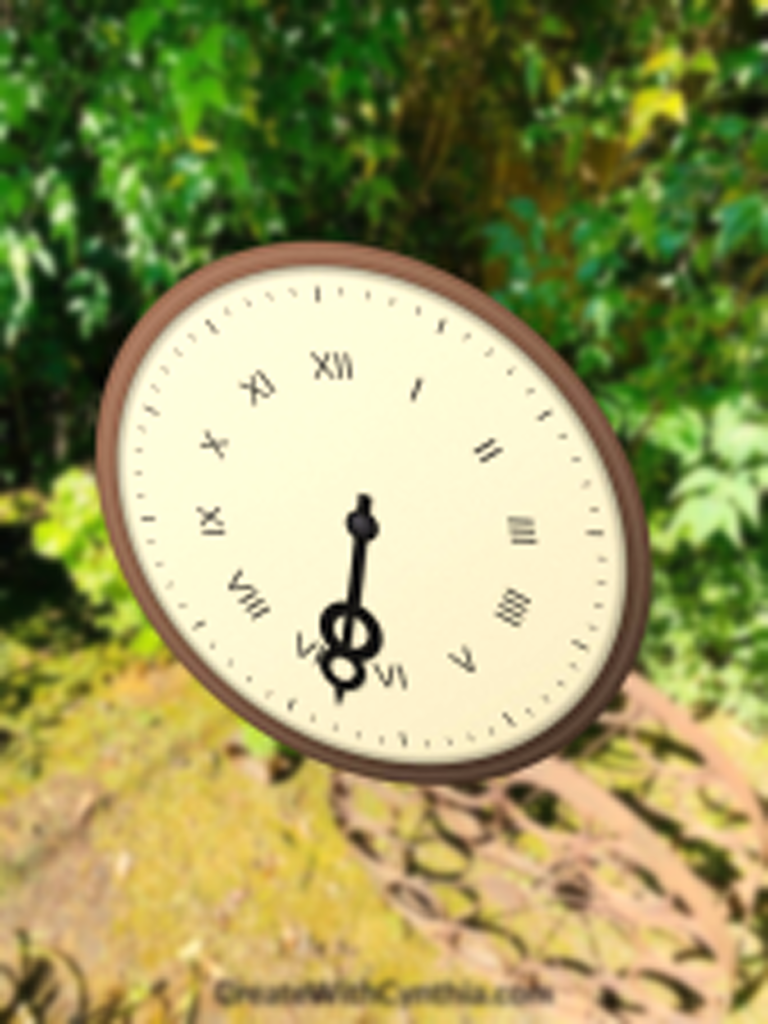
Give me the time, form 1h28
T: 6h33
